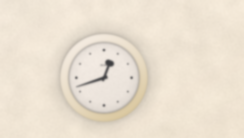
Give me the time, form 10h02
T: 12h42
